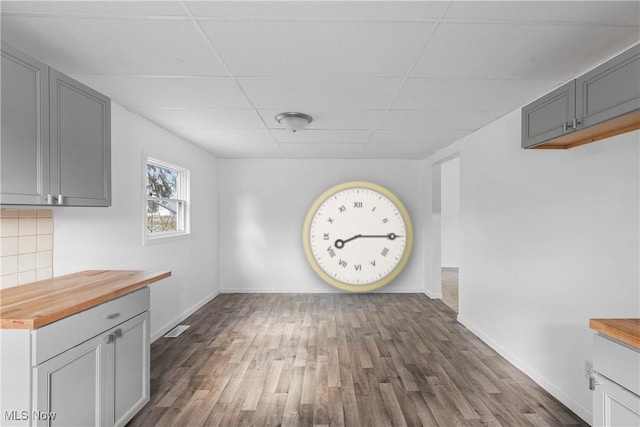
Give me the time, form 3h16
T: 8h15
